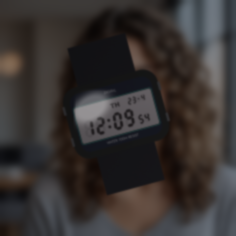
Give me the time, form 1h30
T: 12h09
